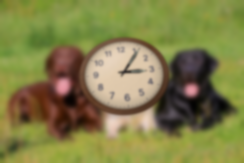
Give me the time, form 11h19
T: 3h06
